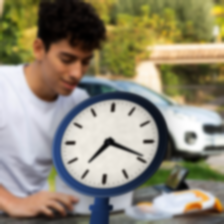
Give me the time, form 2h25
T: 7h19
